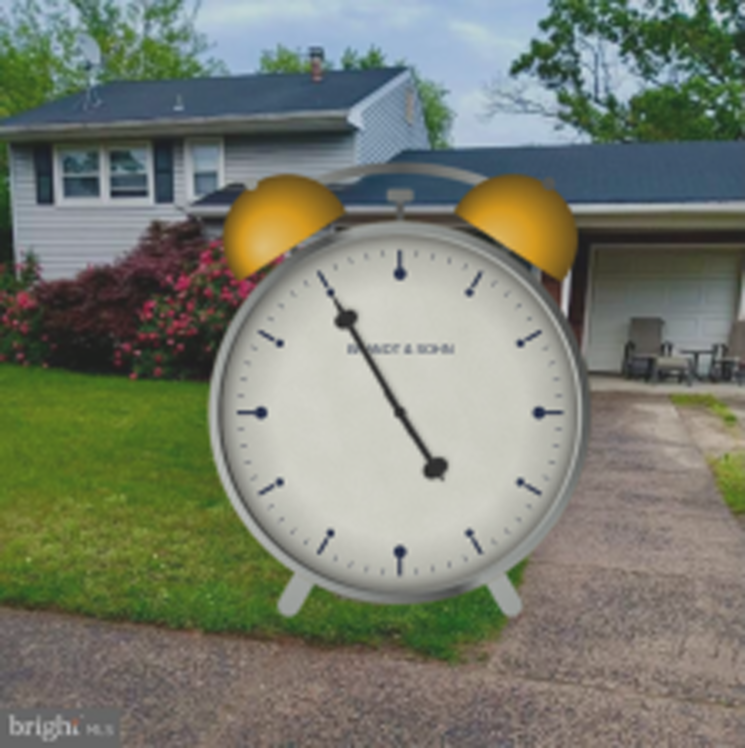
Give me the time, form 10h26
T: 4h55
